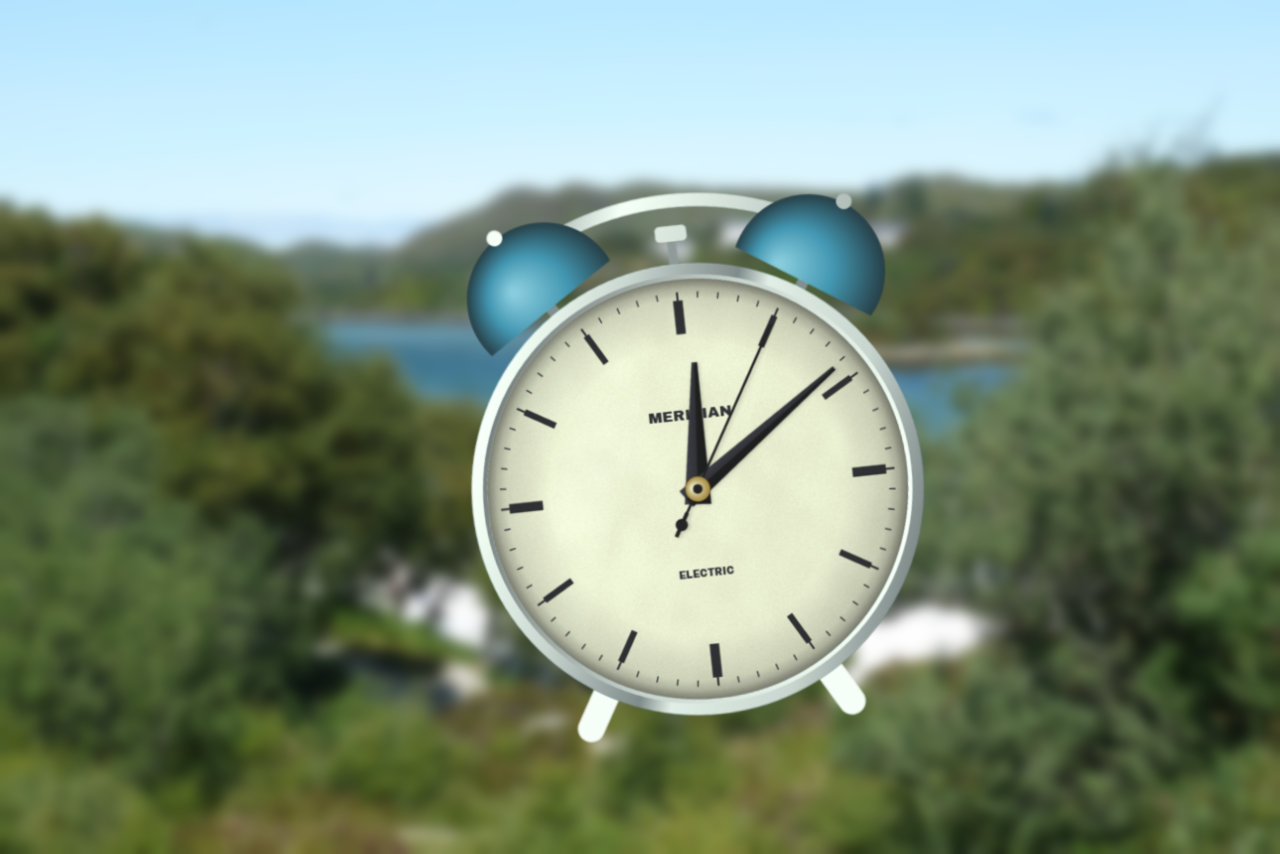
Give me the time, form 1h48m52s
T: 12h09m05s
